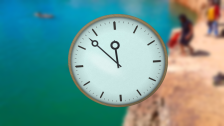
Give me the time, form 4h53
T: 11h53
